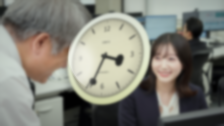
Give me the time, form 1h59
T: 3h34
